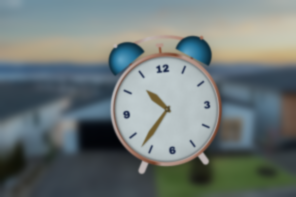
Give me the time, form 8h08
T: 10h37
